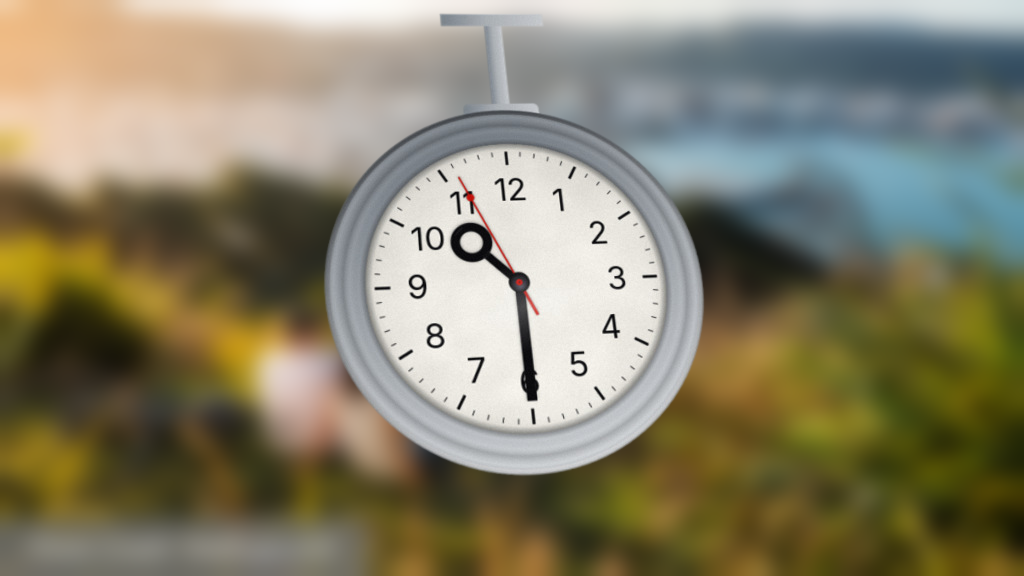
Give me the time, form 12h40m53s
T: 10h29m56s
